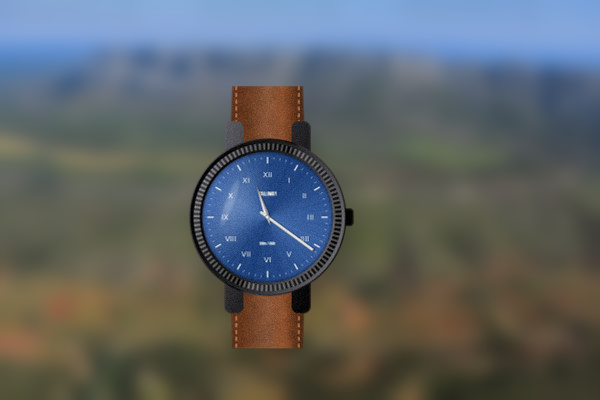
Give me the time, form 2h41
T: 11h21
